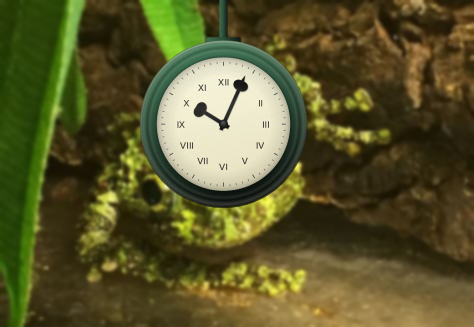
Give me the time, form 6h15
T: 10h04
